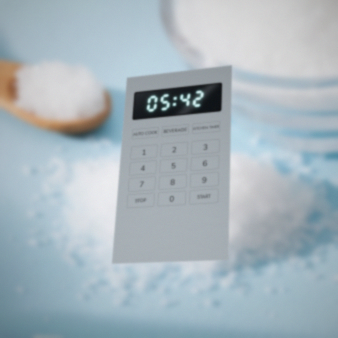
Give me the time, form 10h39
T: 5h42
